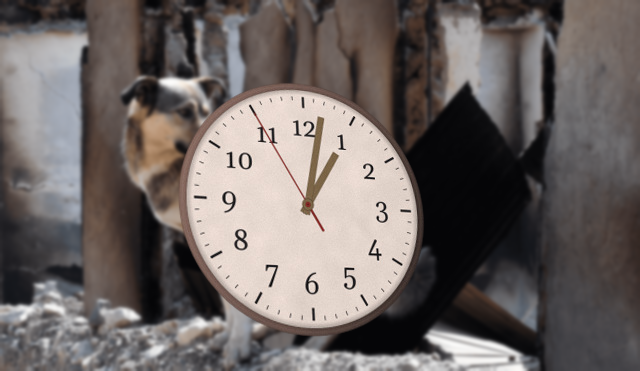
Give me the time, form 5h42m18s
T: 1h01m55s
